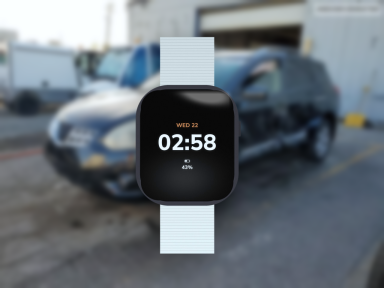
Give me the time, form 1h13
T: 2h58
